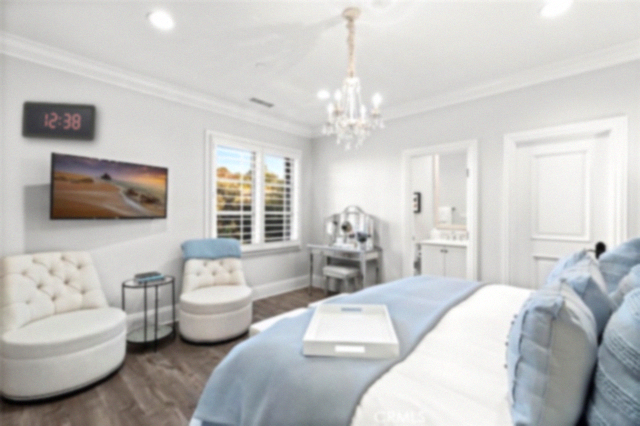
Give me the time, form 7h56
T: 12h38
